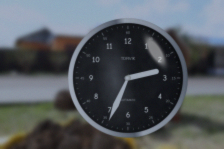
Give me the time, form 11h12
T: 2h34
